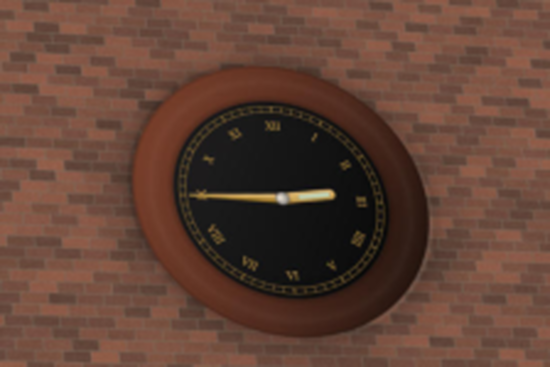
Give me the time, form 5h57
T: 2h45
